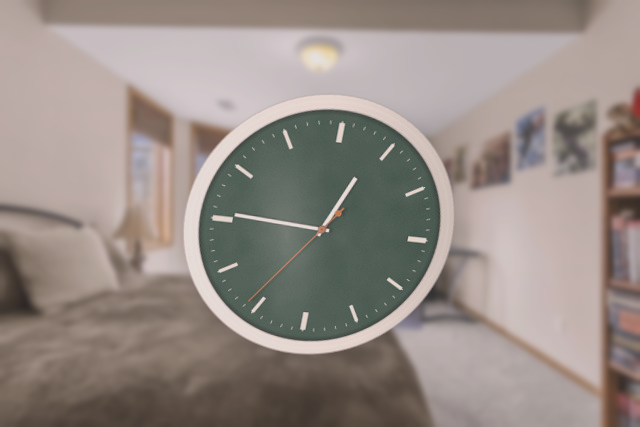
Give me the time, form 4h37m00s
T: 12h45m36s
